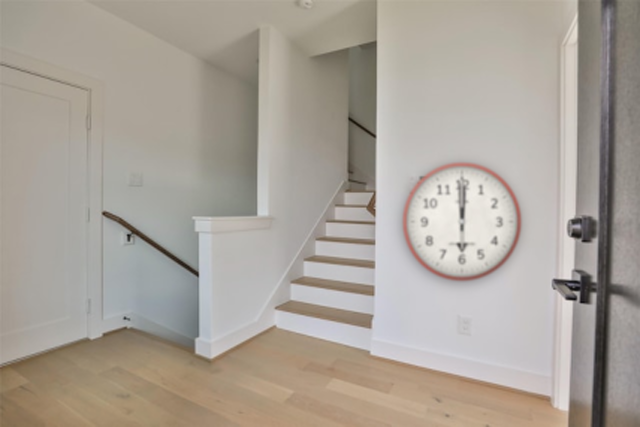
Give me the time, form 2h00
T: 6h00
